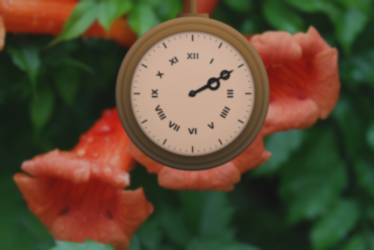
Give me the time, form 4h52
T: 2h10
